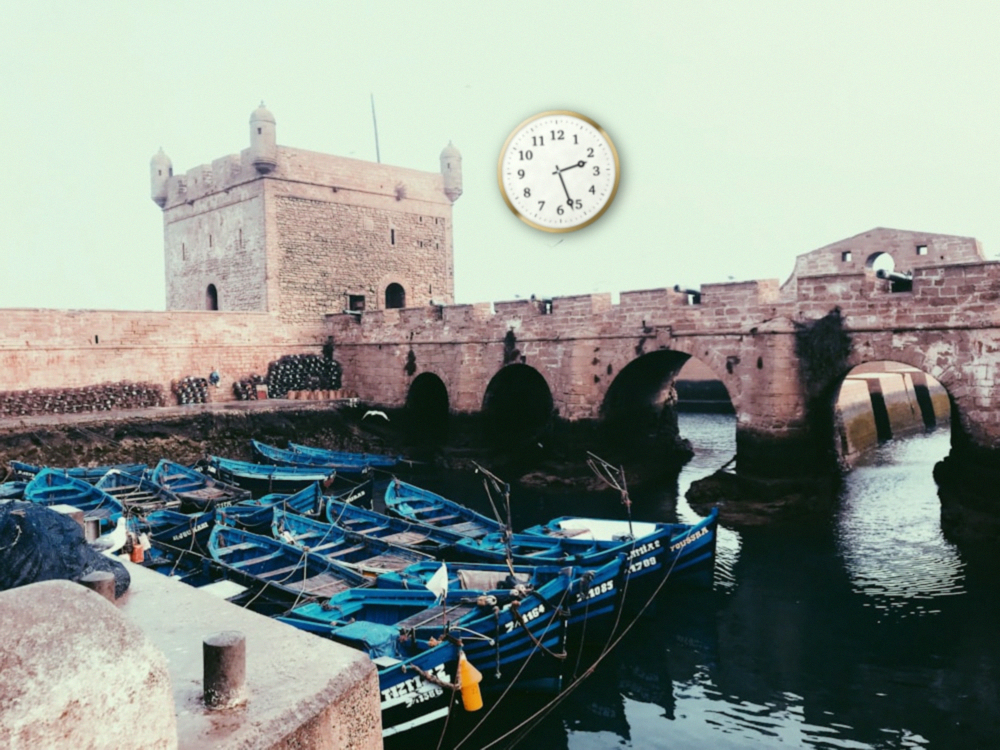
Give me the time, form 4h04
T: 2h27
